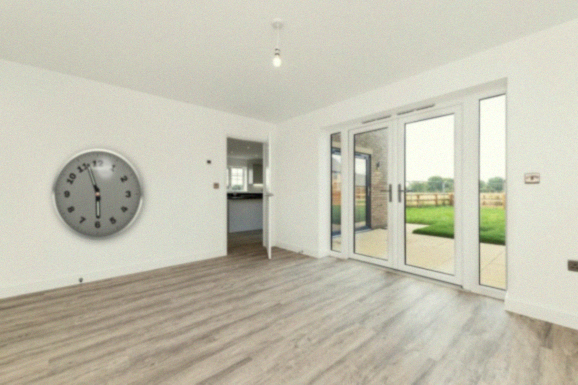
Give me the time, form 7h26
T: 5h57
